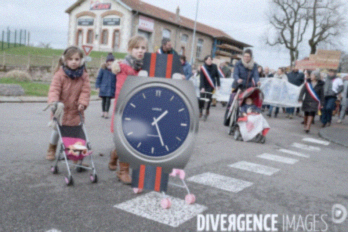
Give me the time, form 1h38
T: 1h26
